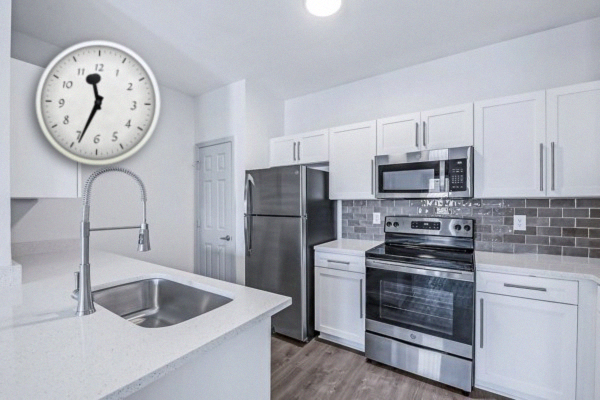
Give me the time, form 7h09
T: 11h34
